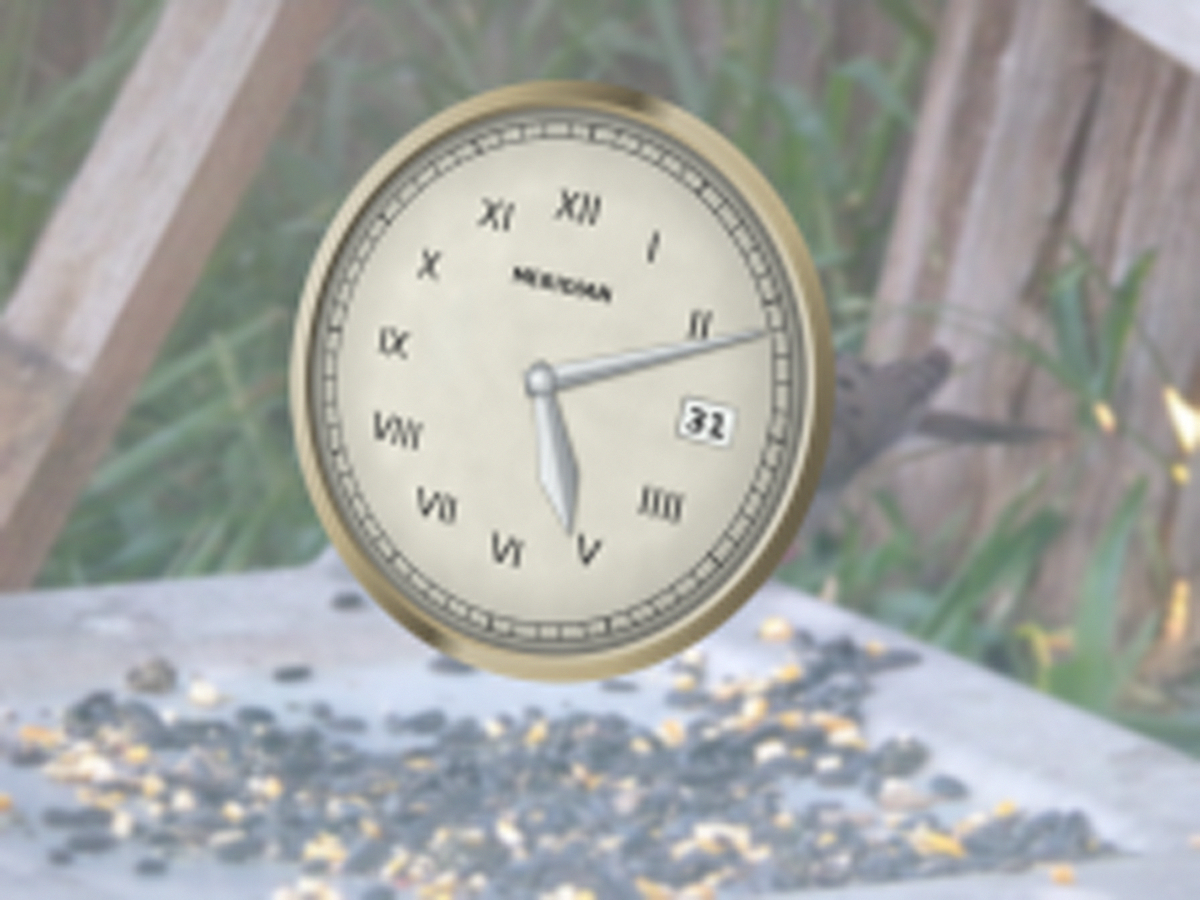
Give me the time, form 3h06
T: 5h11
